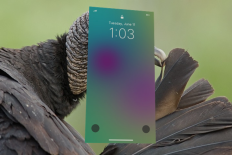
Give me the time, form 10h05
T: 1h03
